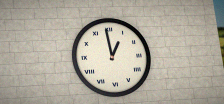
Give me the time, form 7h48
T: 12h59
